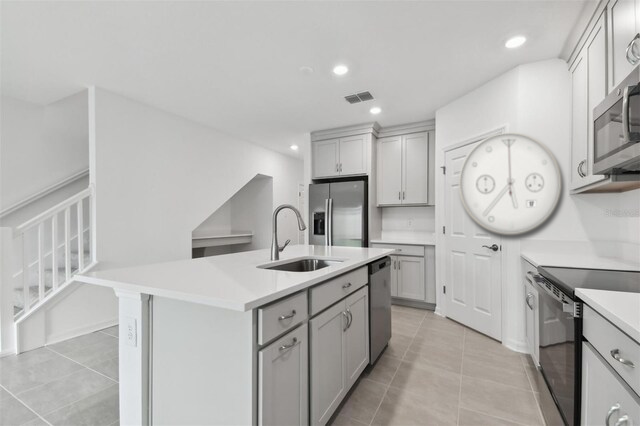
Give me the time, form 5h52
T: 5h37
